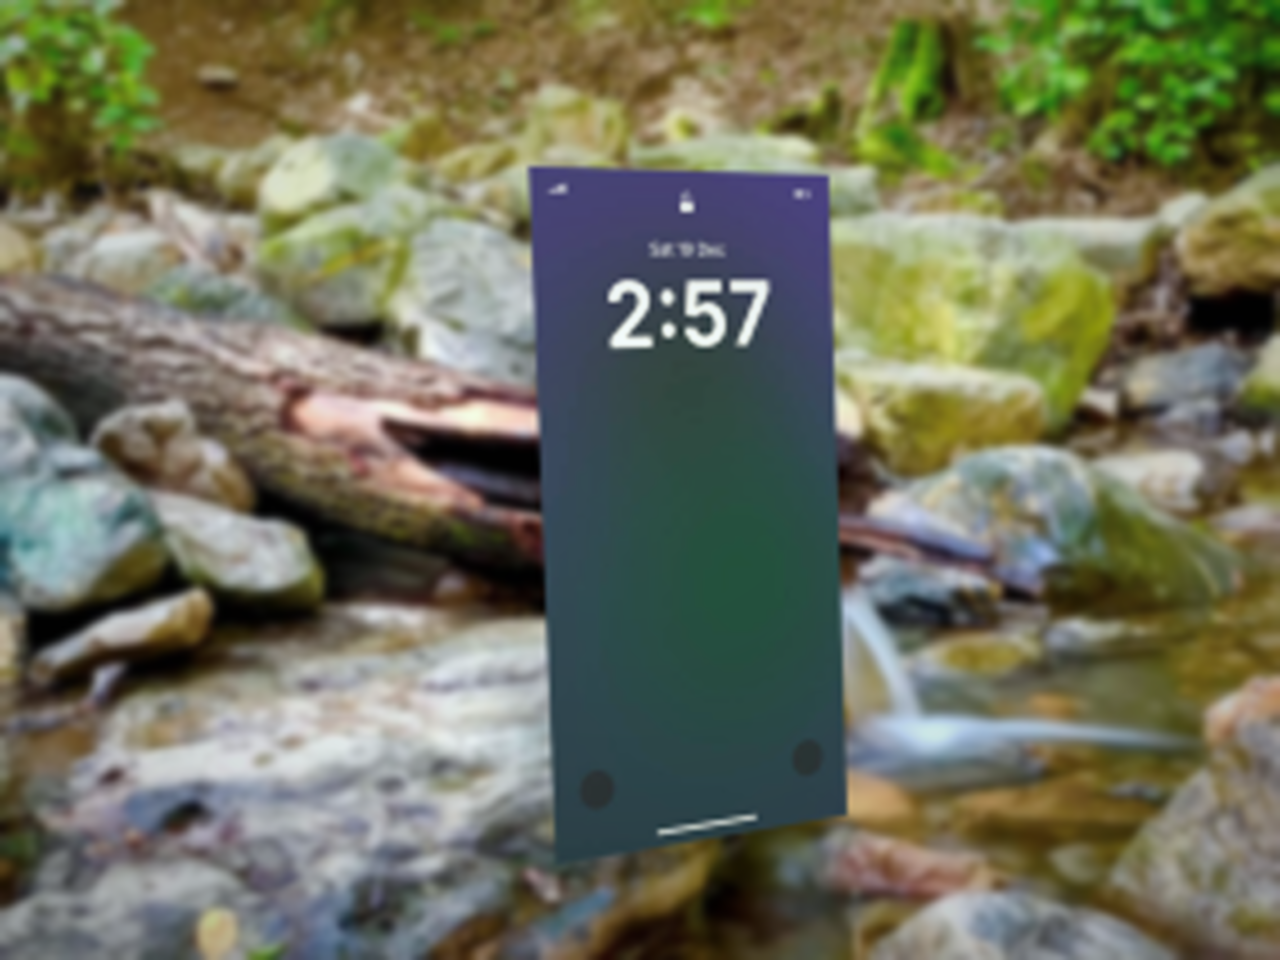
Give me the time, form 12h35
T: 2h57
